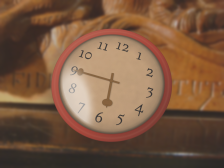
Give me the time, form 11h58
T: 5h45
